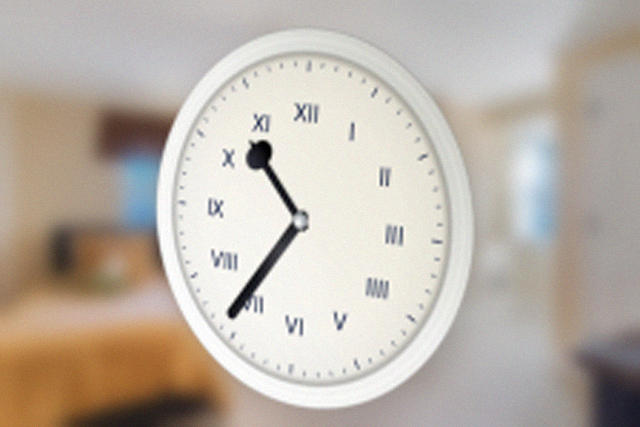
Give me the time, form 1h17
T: 10h36
